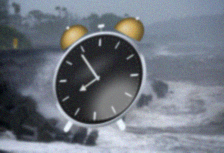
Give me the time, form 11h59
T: 7h54
